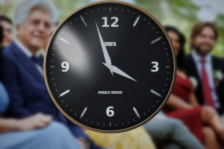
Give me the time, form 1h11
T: 3h57
